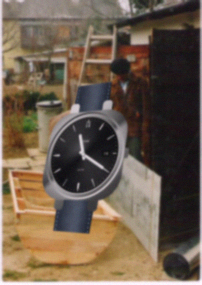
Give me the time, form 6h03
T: 11h20
